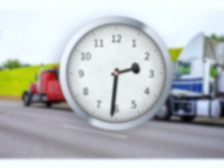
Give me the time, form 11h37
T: 2h31
